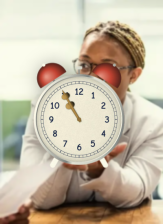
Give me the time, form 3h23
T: 10h55
